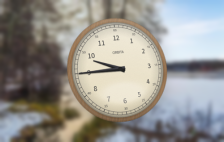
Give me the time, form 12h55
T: 9h45
